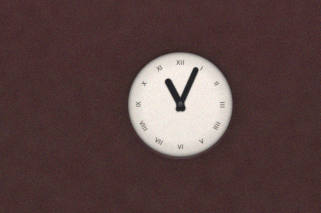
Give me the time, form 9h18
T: 11h04
